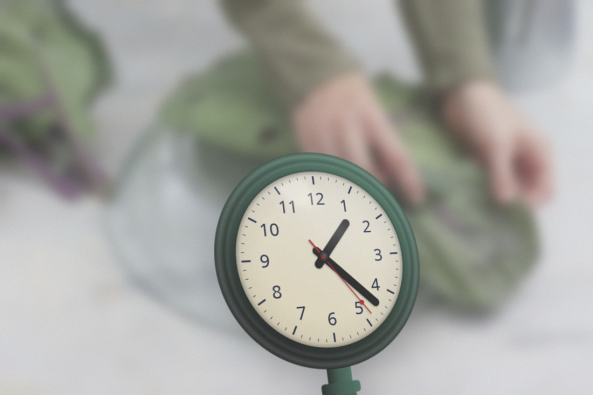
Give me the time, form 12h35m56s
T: 1h22m24s
